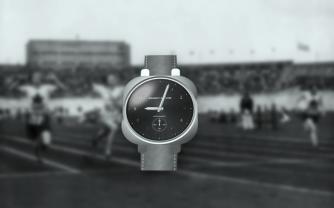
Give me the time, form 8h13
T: 9h03
